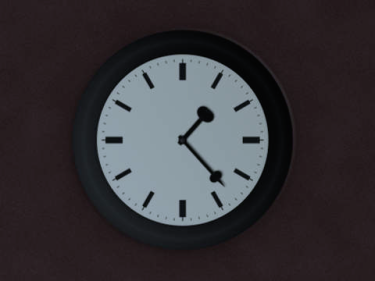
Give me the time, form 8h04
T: 1h23
